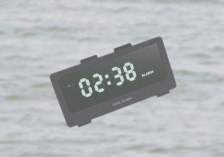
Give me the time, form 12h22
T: 2h38
